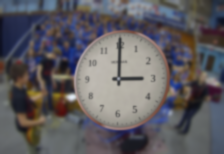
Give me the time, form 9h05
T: 3h00
